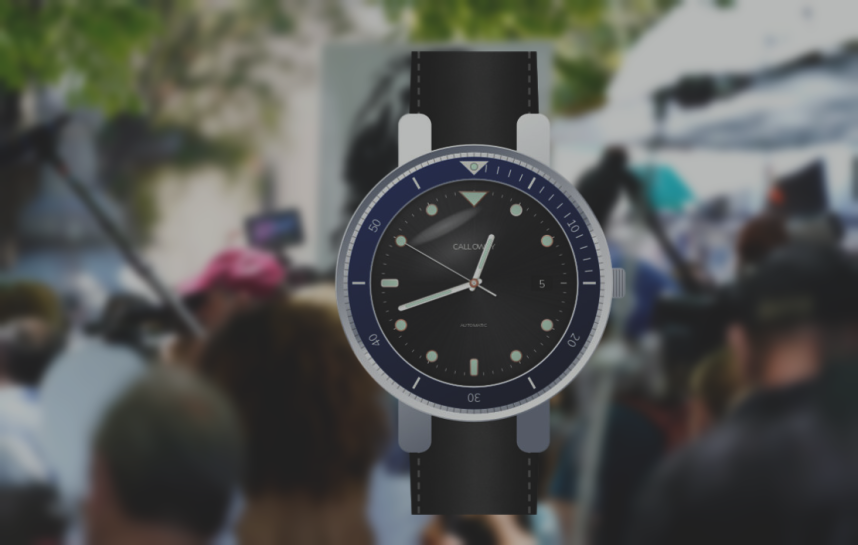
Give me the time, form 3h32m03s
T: 12h41m50s
